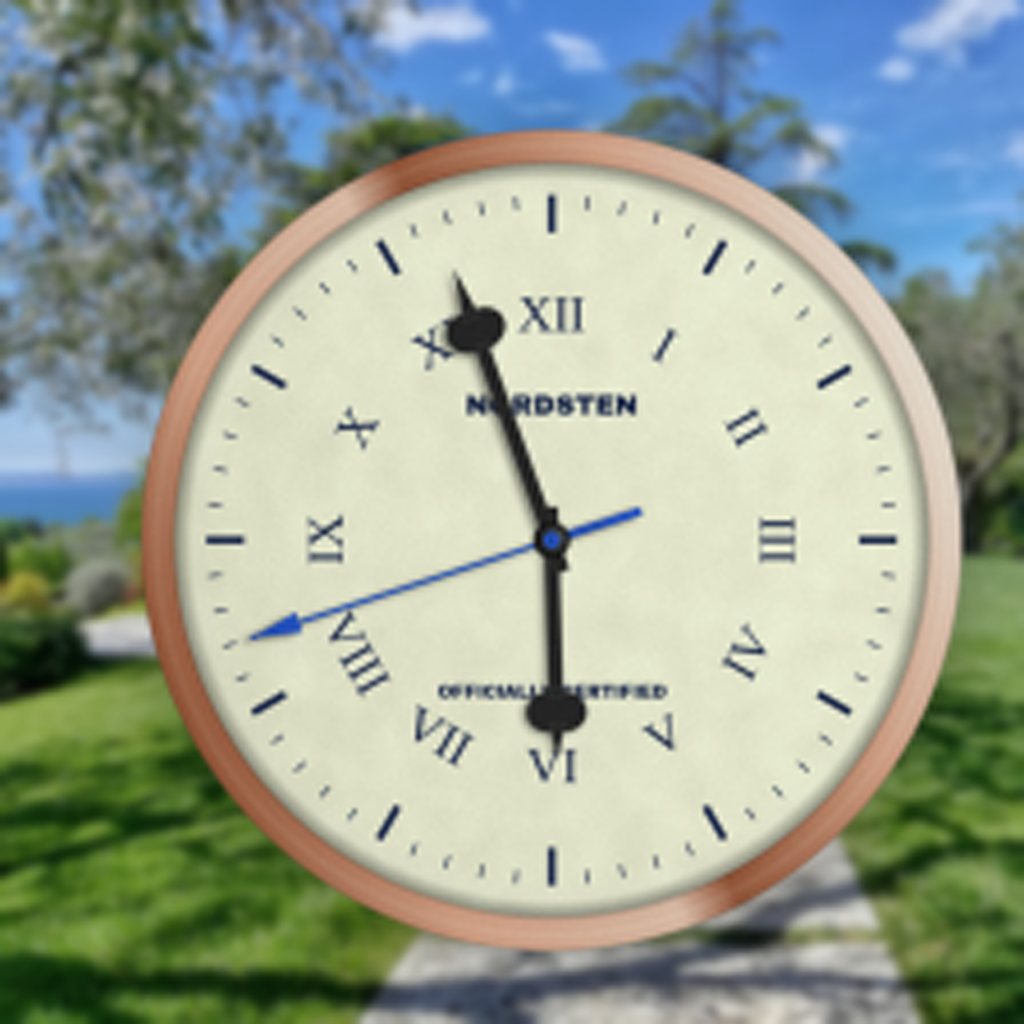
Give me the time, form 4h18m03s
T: 5h56m42s
